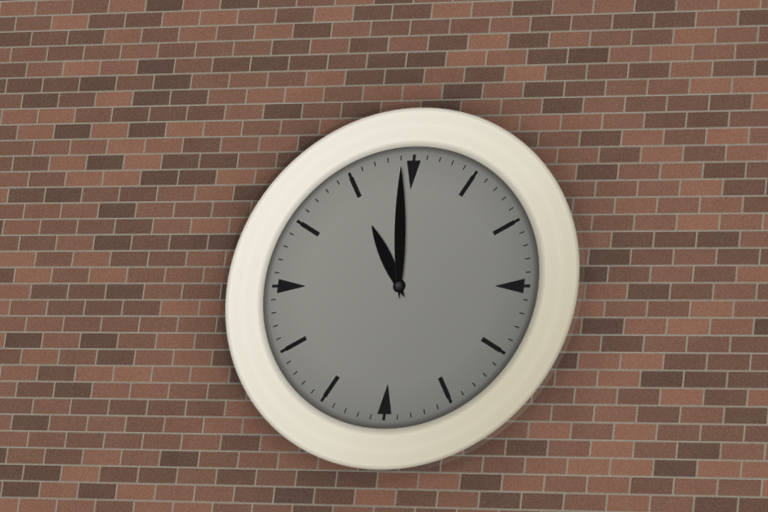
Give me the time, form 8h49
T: 10h59
